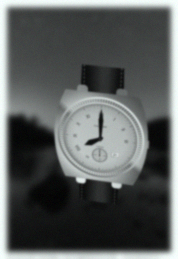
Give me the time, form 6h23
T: 8h00
